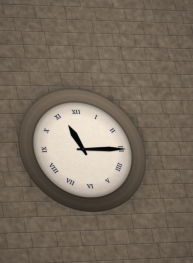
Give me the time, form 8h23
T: 11h15
